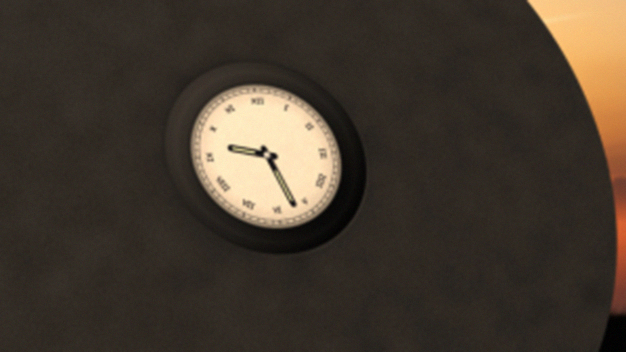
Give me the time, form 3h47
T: 9h27
